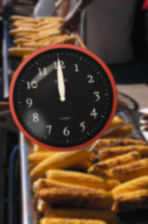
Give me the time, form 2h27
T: 12h00
